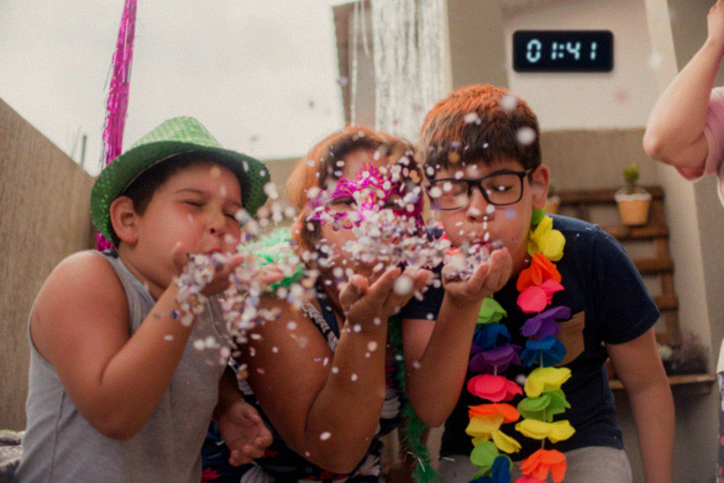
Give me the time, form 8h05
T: 1h41
